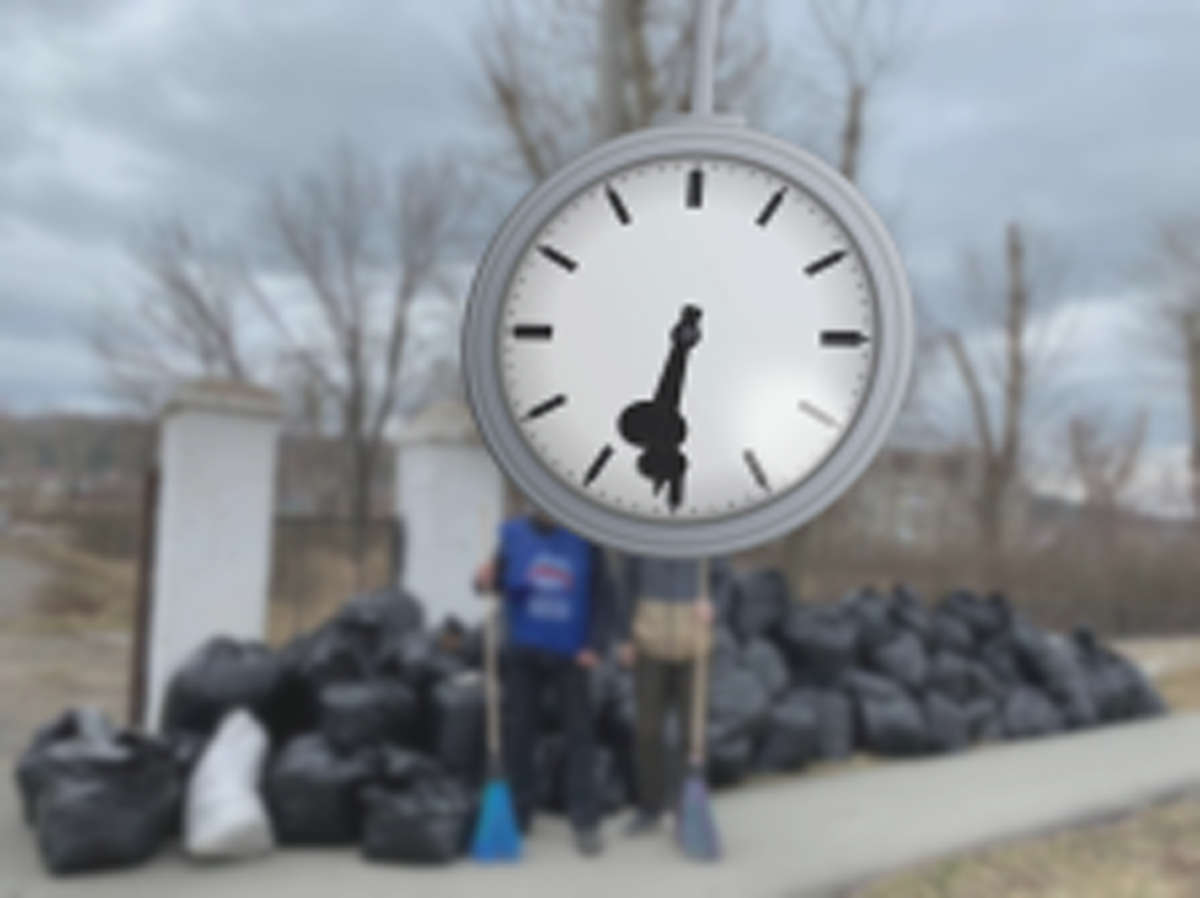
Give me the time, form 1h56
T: 6h31
